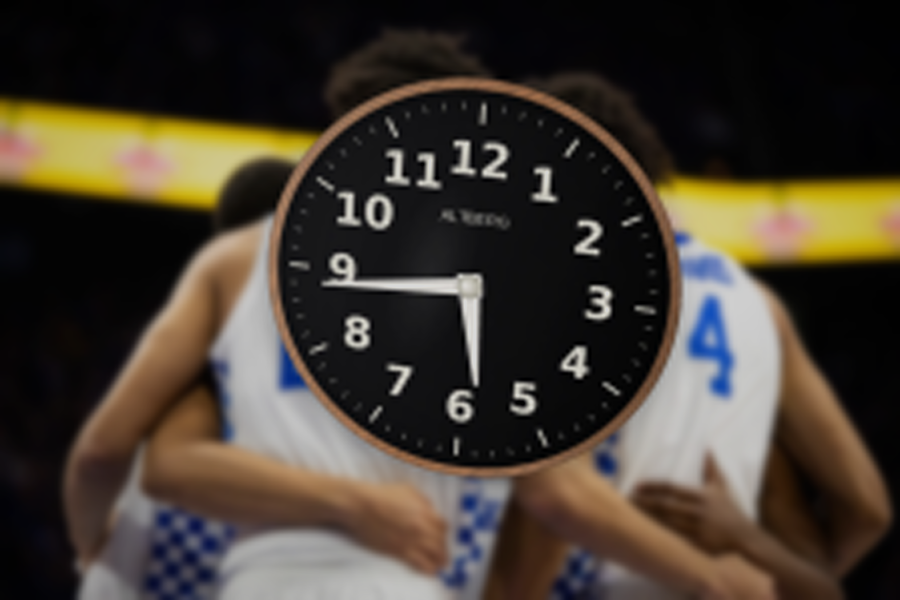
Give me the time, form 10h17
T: 5h44
